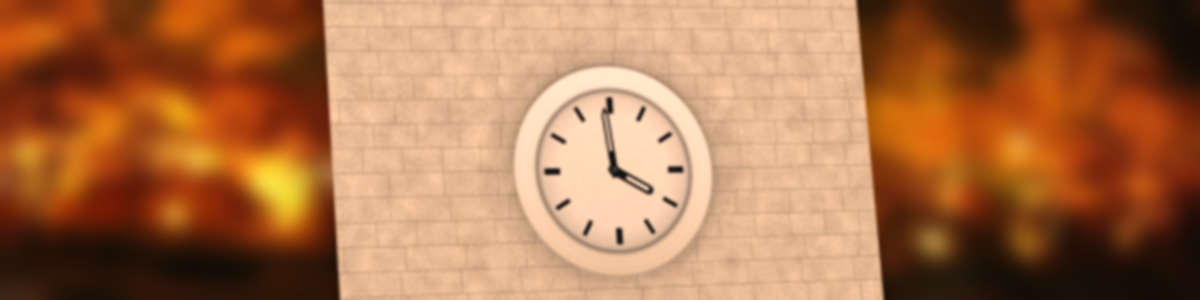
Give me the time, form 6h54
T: 3h59
